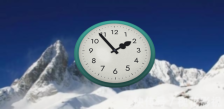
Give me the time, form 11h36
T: 1h54
